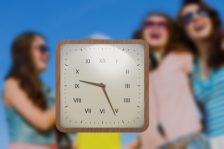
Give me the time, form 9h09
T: 9h26
